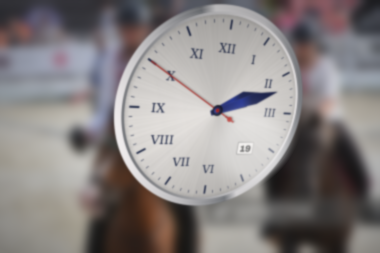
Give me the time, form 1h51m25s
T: 2h11m50s
